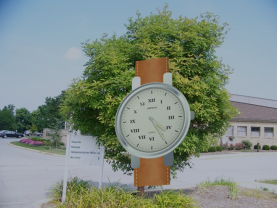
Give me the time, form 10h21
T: 4h25
